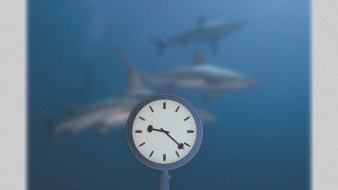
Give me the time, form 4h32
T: 9h22
